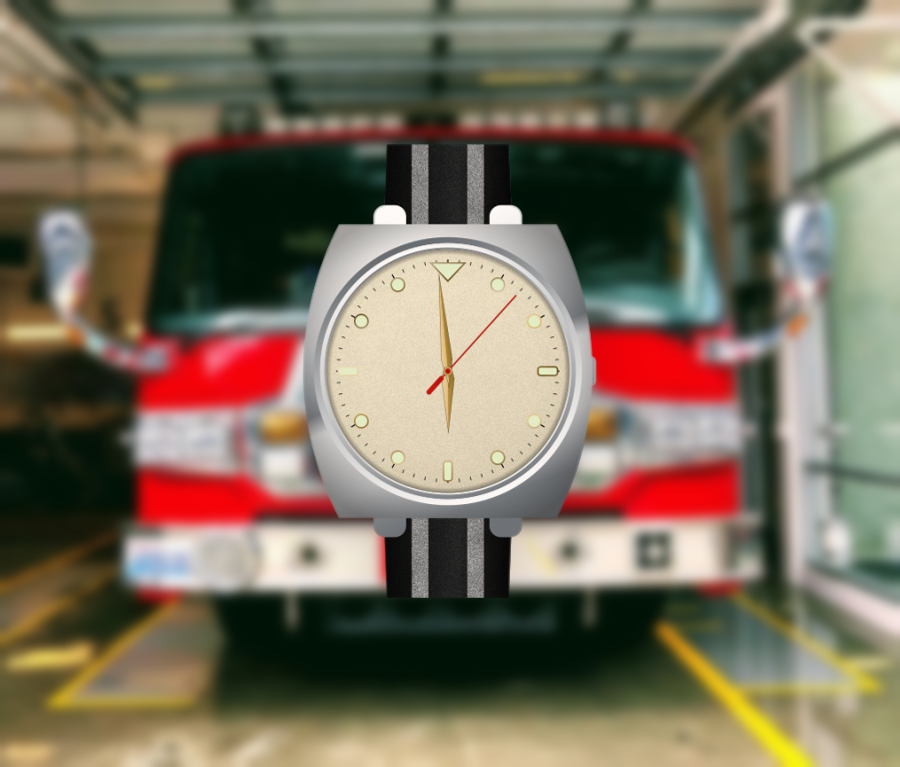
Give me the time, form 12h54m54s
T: 5h59m07s
